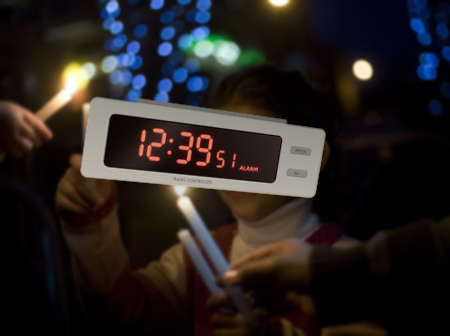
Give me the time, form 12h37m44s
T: 12h39m51s
